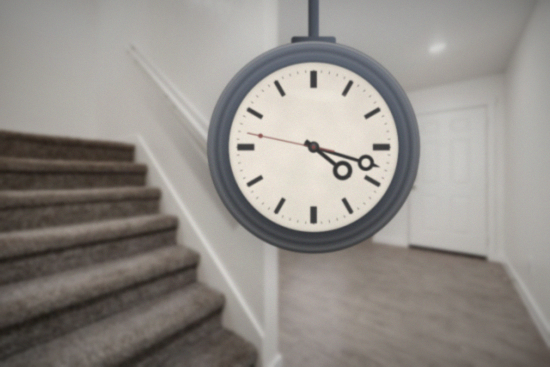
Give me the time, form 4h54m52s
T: 4h17m47s
